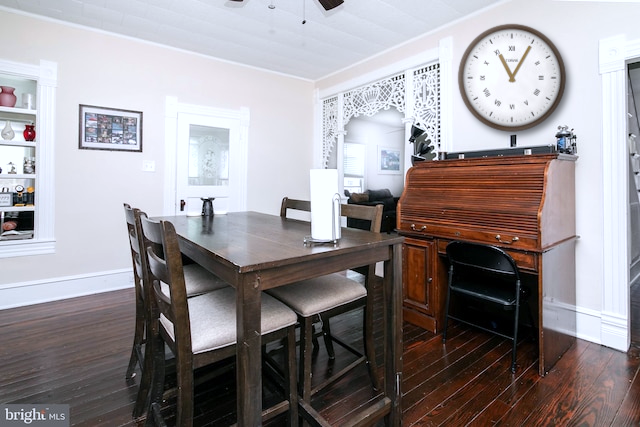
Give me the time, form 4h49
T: 11h05
